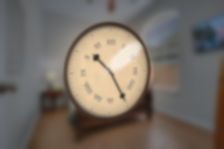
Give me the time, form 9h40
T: 10h25
